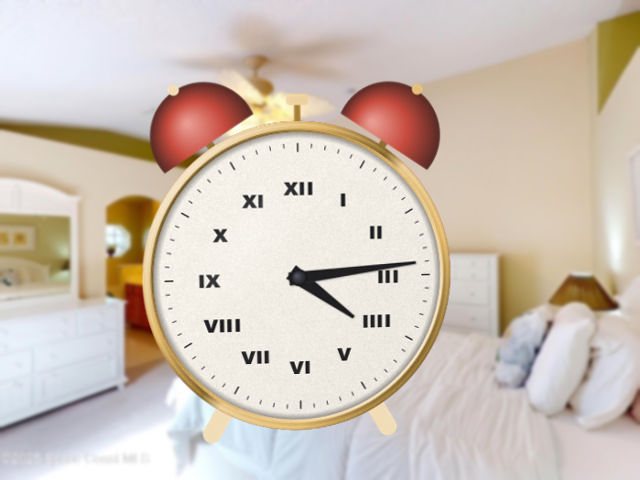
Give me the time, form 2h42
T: 4h14
